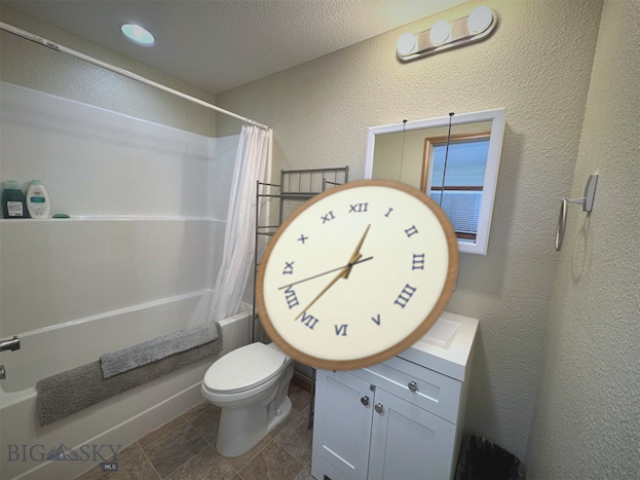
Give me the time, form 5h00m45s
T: 12h36m42s
